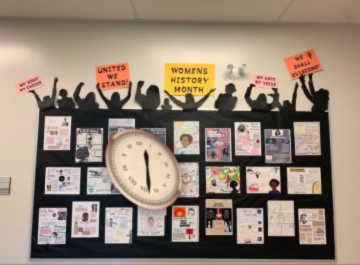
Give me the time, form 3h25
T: 12h33
